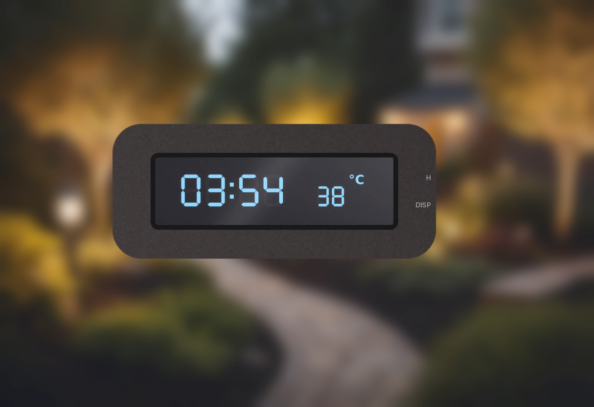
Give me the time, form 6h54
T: 3h54
